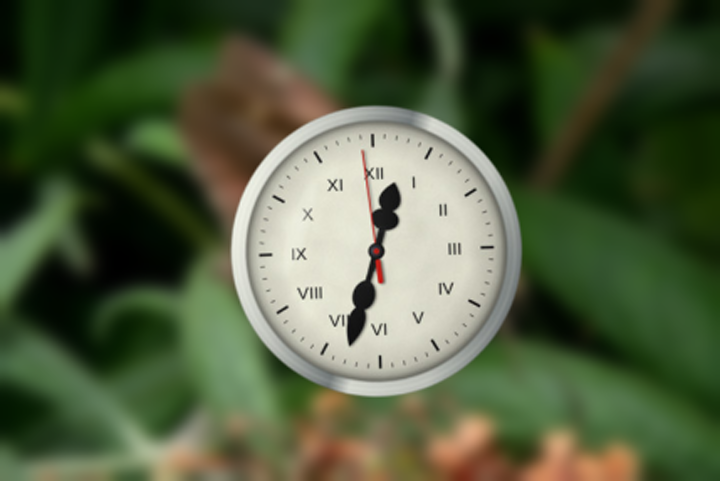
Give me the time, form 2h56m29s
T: 12h32m59s
